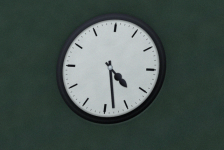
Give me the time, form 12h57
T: 4h28
